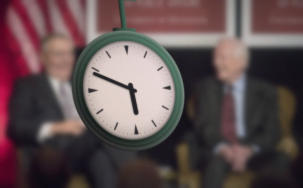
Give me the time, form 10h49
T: 5h49
